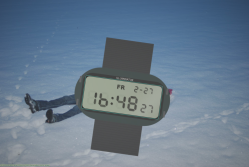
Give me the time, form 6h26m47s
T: 16h48m27s
